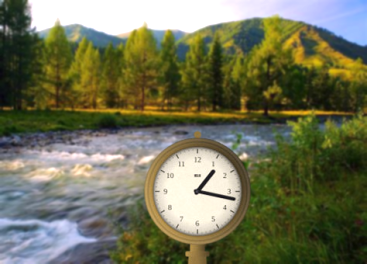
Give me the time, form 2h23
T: 1h17
